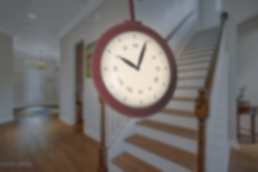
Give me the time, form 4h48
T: 10h04
